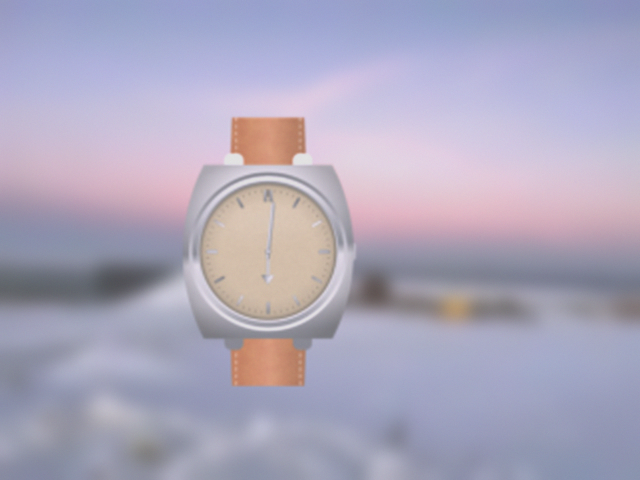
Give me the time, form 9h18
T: 6h01
